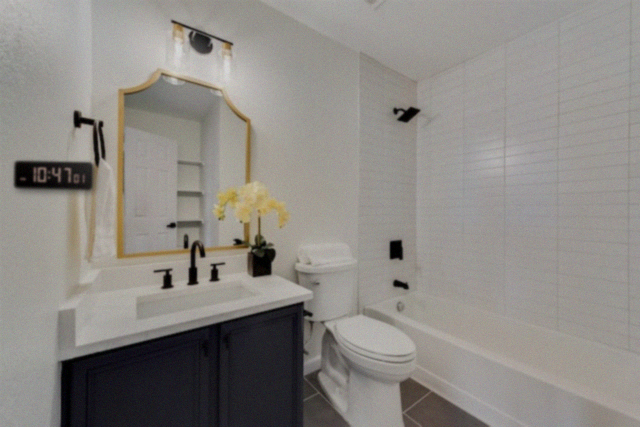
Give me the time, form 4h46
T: 10h47
